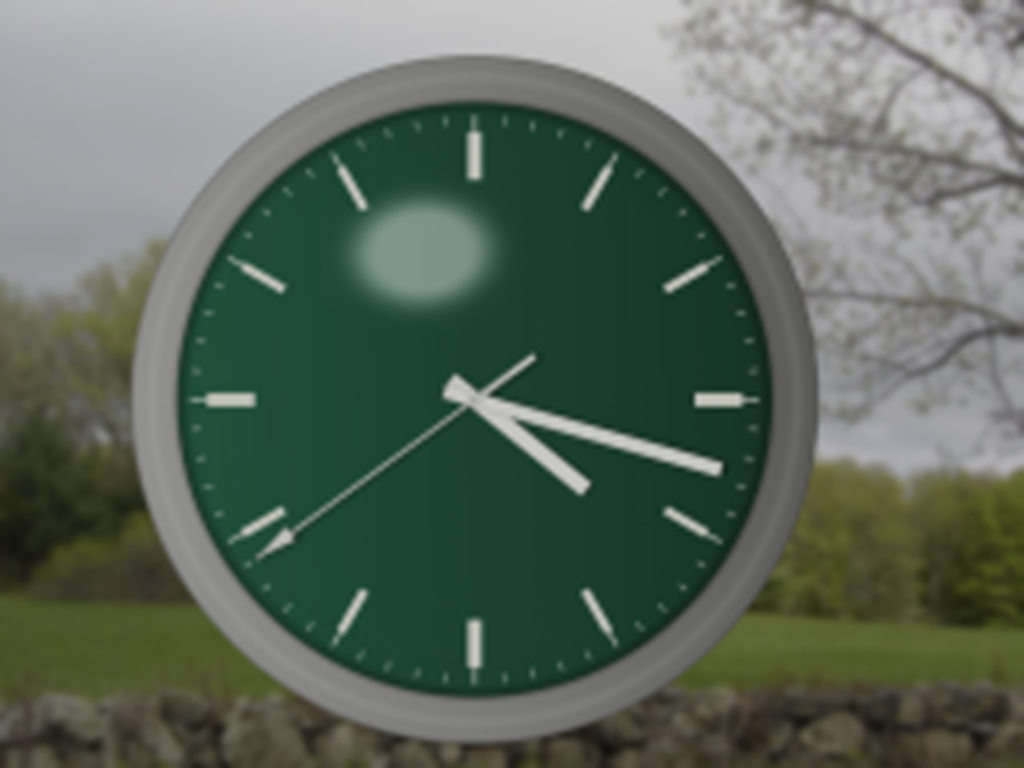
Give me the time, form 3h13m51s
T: 4h17m39s
